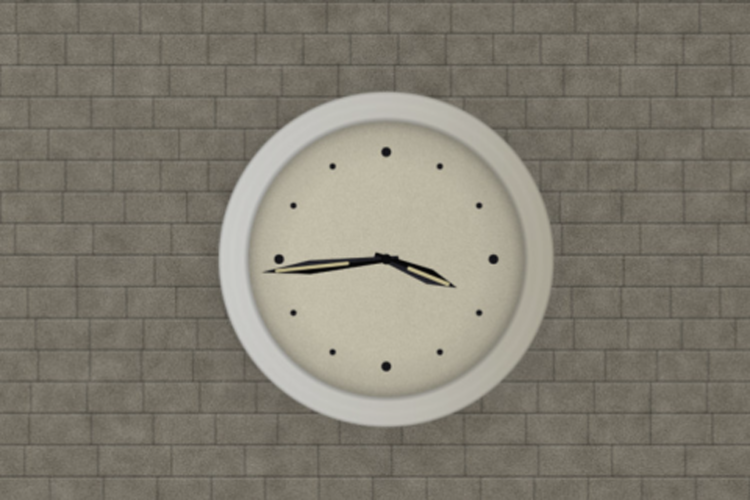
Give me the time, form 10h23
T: 3h44
